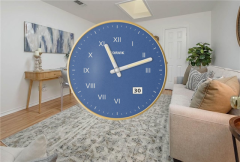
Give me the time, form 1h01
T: 11h12
